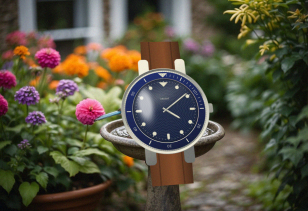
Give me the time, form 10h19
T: 4h09
